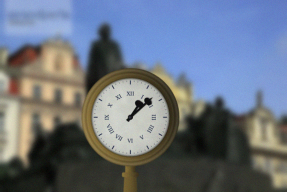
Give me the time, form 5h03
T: 1h08
